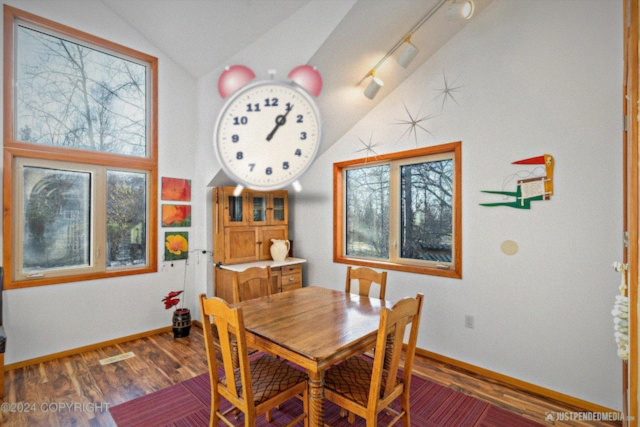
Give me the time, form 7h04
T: 1h06
